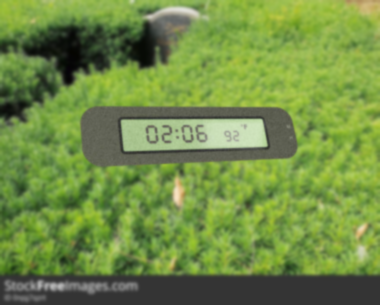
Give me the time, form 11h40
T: 2h06
